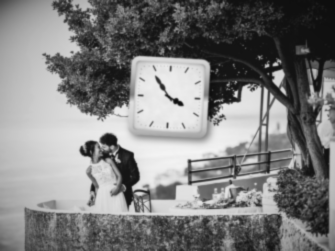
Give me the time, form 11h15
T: 3h54
